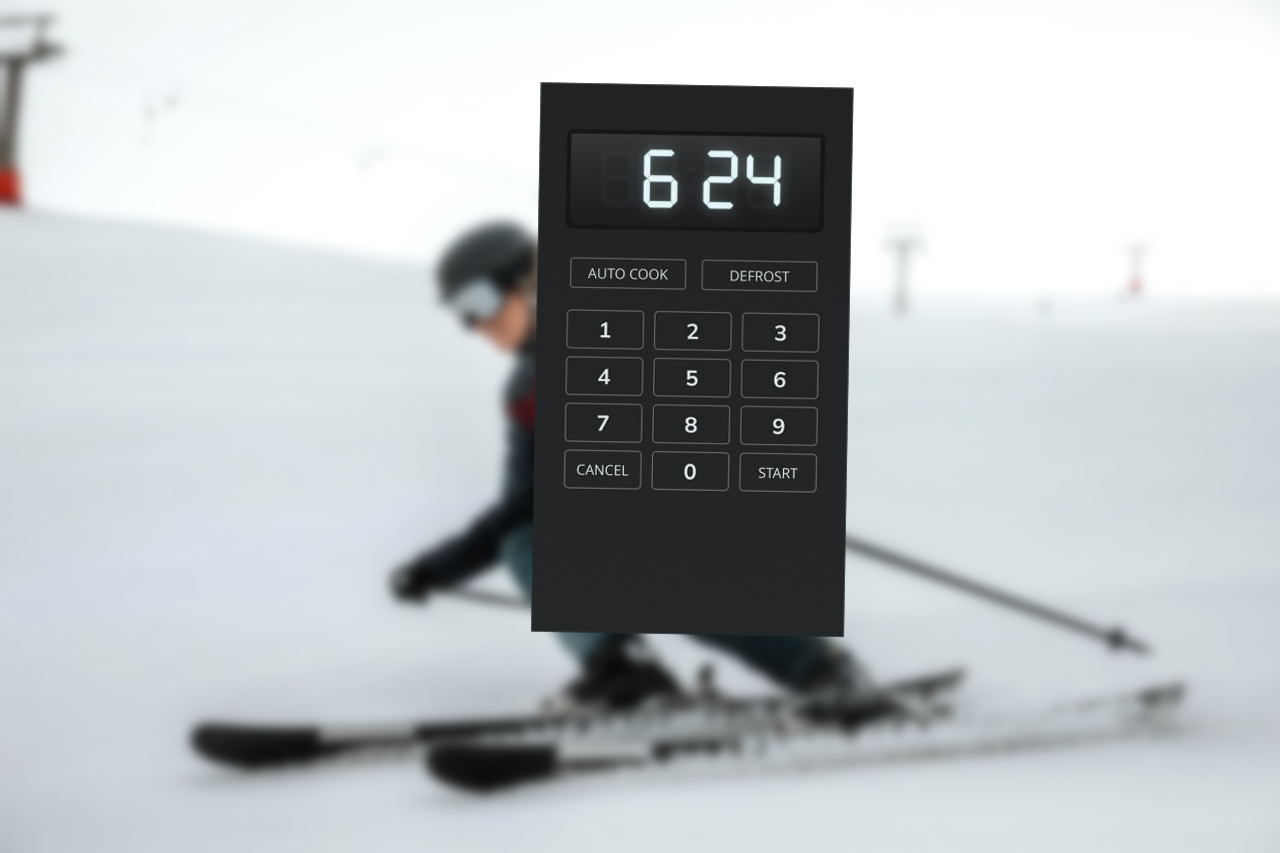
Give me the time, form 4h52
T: 6h24
